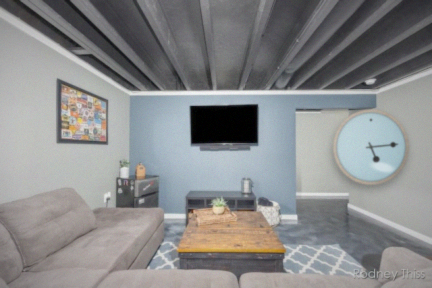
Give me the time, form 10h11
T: 5h14
